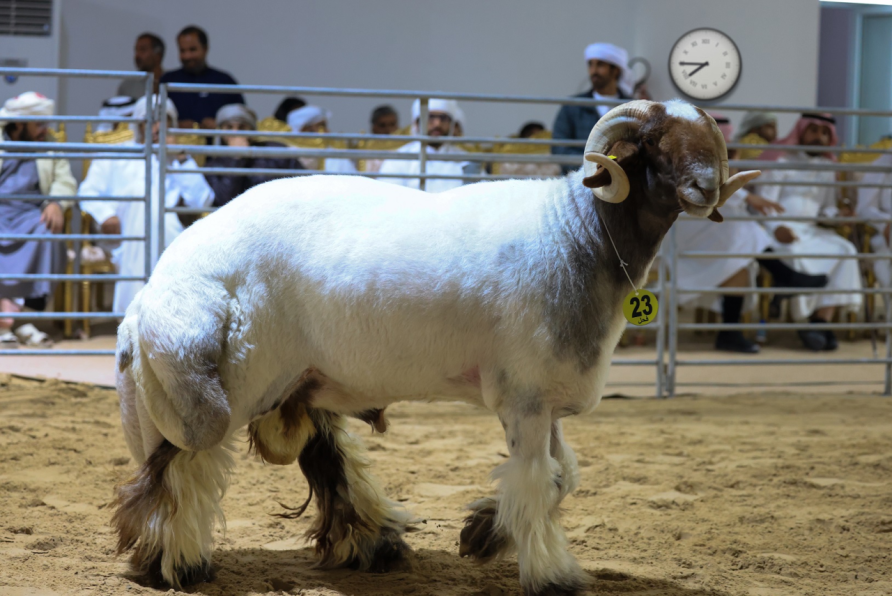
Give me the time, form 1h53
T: 7h45
